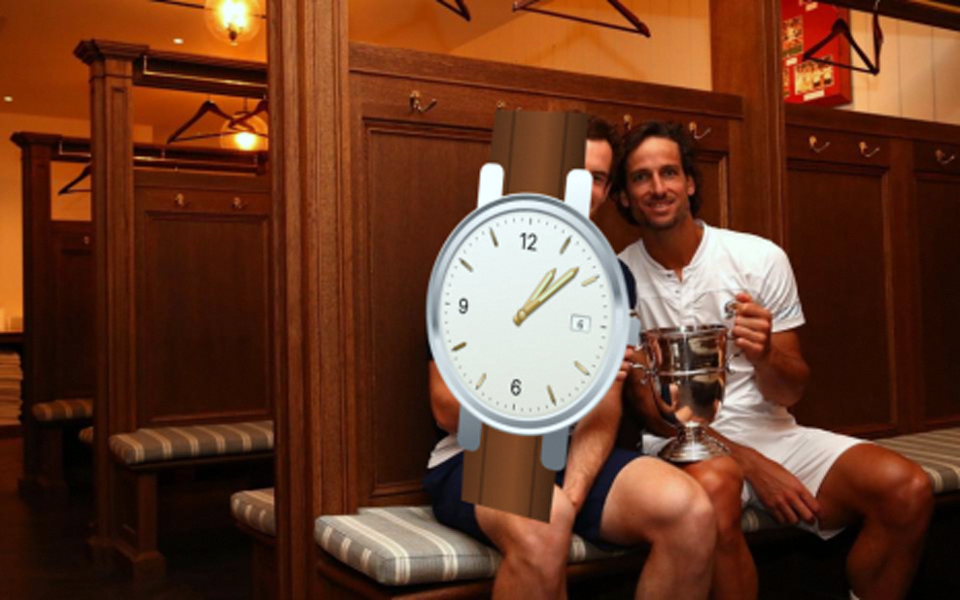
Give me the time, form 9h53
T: 1h08
